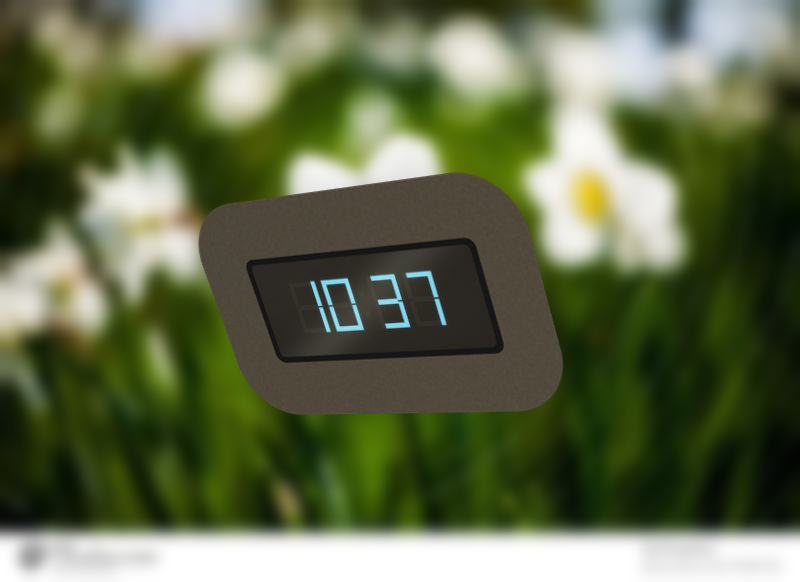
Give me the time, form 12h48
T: 10h37
